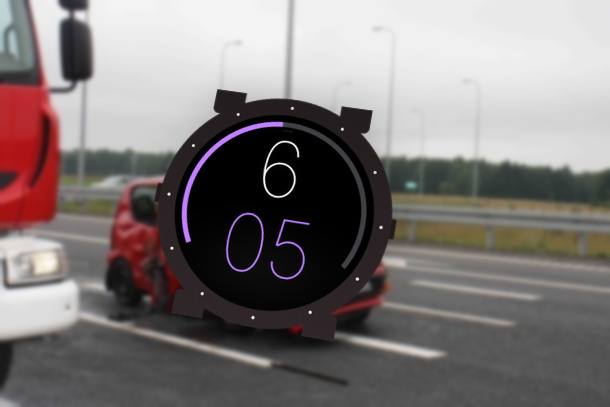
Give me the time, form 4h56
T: 6h05
